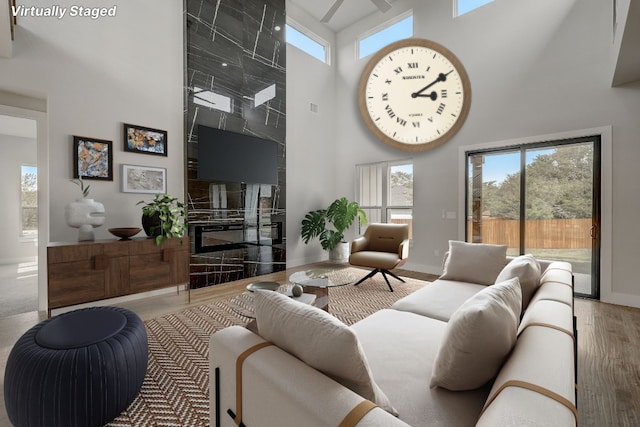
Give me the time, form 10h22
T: 3h10
